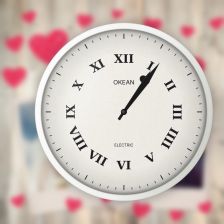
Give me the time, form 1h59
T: 1h06
